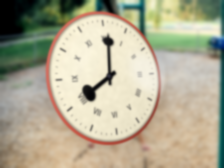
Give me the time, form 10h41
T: 8h01
